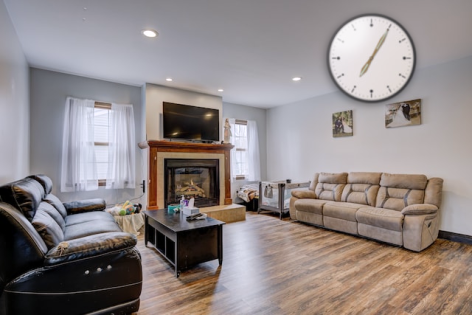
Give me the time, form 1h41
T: 7h05
